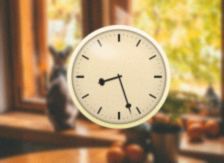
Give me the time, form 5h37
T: 8h27
